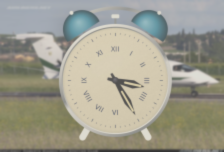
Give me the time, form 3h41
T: 3h25
